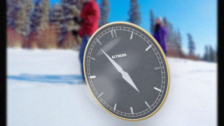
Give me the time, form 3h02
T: 4h54
